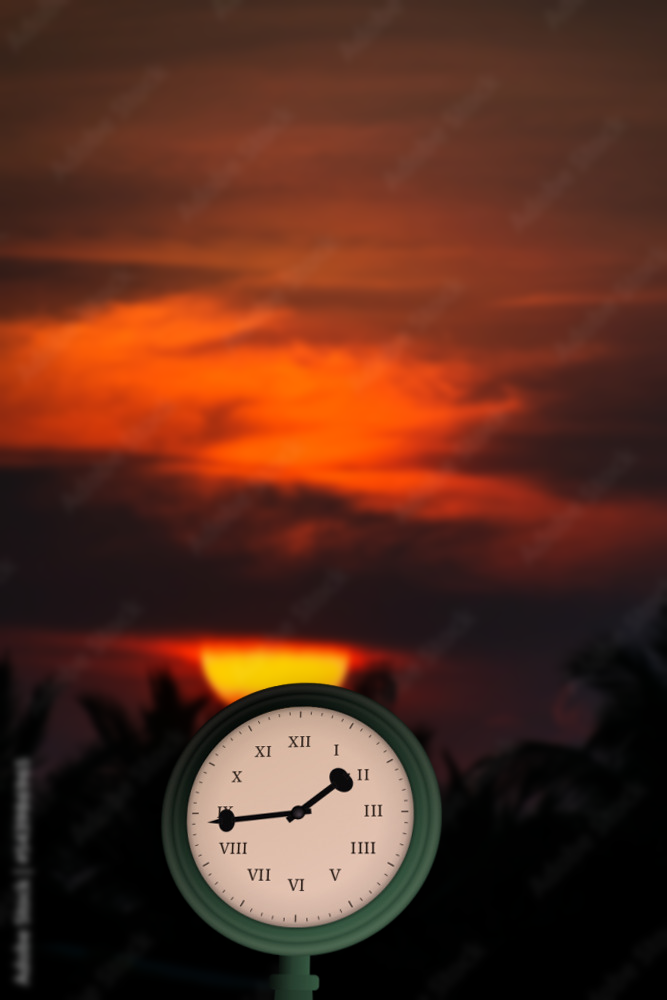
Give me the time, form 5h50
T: 1h44
